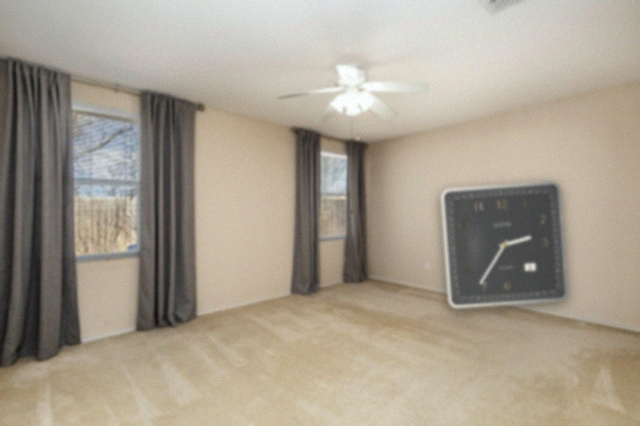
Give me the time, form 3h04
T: 2h36
